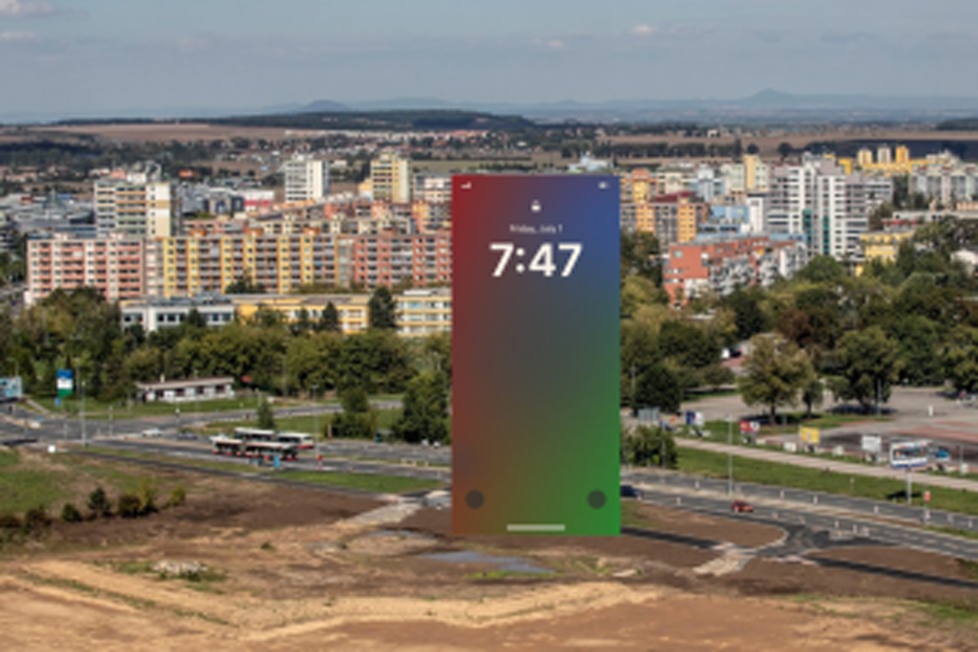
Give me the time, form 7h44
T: 7h47
